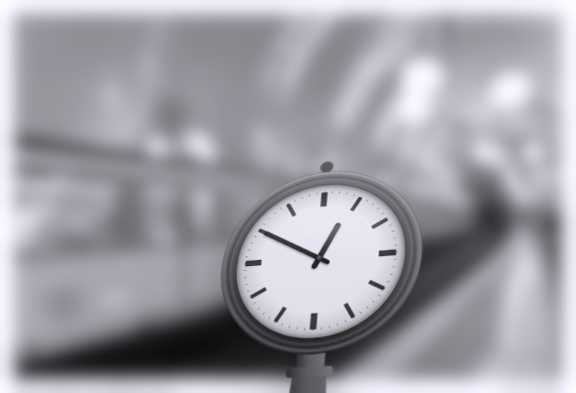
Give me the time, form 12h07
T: 12h50
